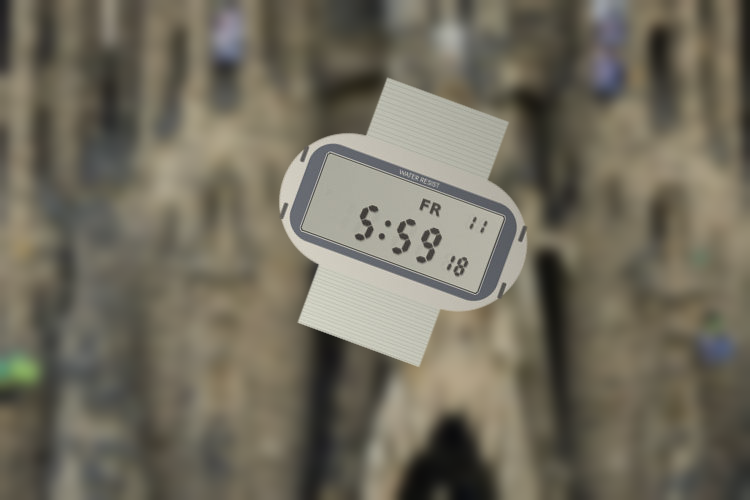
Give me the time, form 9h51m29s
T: 5h59m18s
